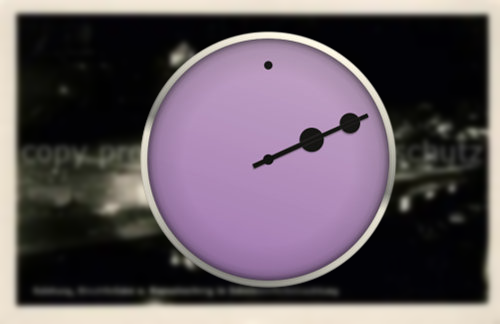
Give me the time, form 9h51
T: 2h11
